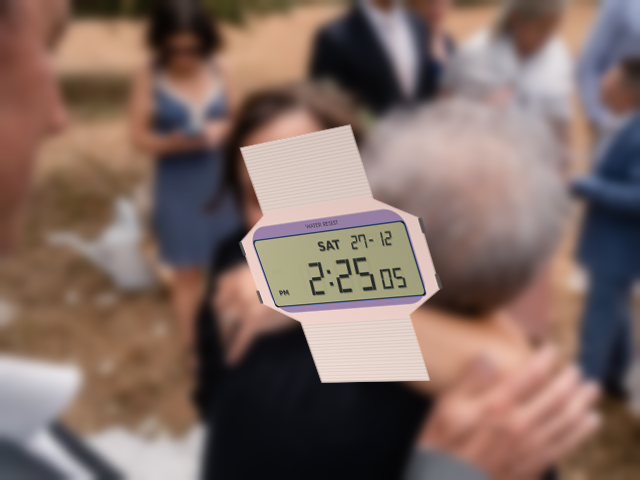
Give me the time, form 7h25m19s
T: 2h25m05s
